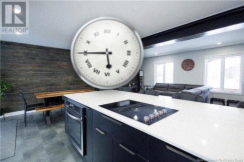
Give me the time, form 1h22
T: 5h45
